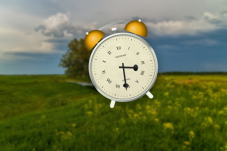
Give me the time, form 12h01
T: 3h31
